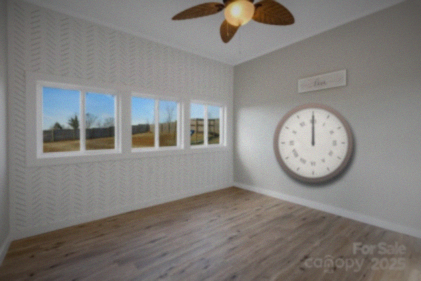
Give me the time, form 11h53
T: 12h00
